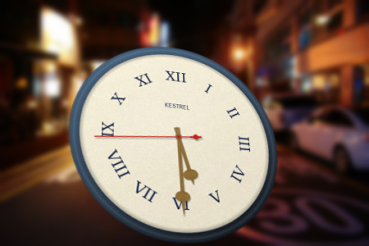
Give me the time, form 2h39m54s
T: 5h29m44s
